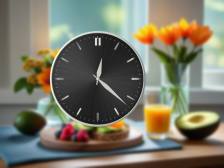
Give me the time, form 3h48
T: 12h22
